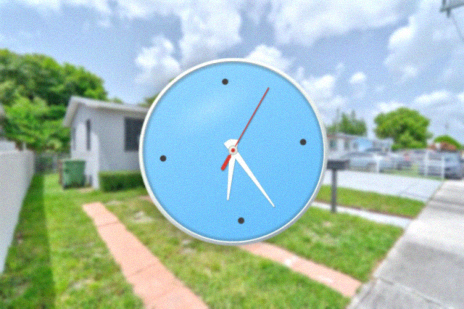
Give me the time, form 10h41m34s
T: 6h25m06s
